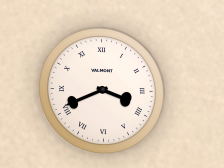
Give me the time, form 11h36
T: 3h41
